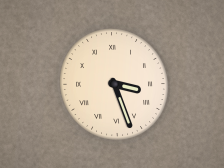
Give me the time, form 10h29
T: 3h27
